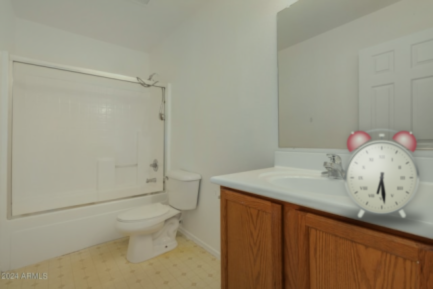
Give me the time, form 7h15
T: 6h29
